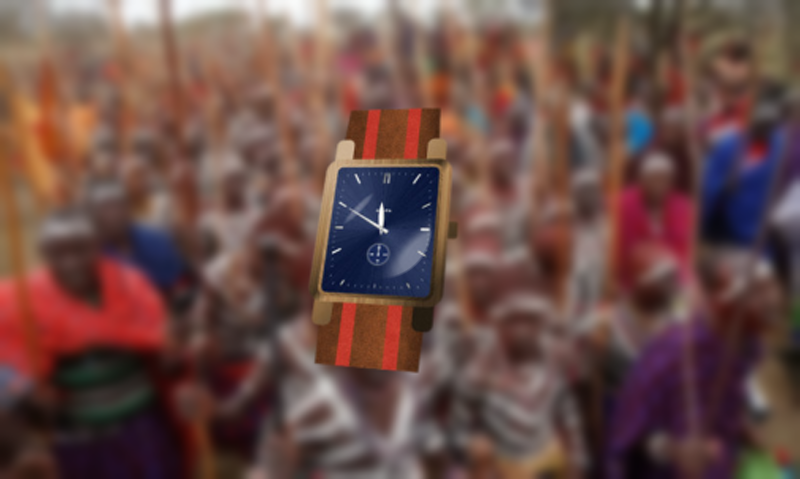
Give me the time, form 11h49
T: 11h50
